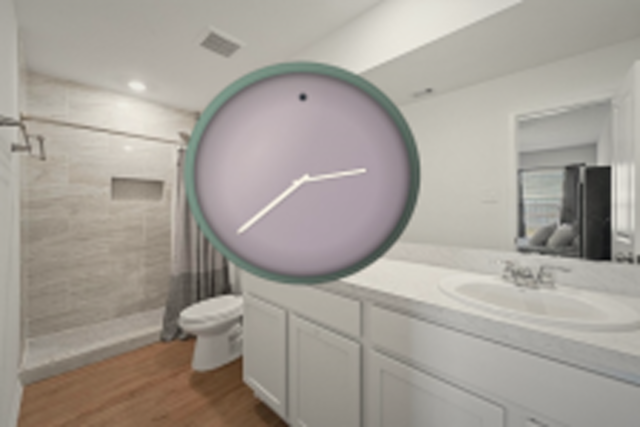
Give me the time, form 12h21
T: 2h38
